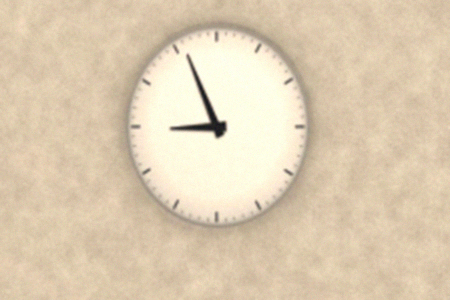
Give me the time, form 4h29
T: 8h56
